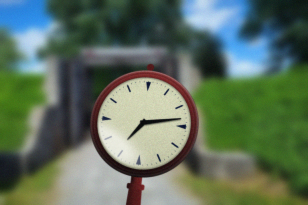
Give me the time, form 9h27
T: 7h13
